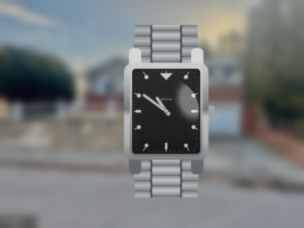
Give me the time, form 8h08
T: 10h51
